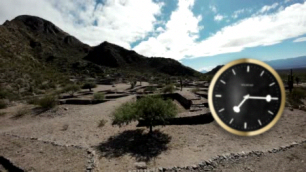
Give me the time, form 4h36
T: 7h15
